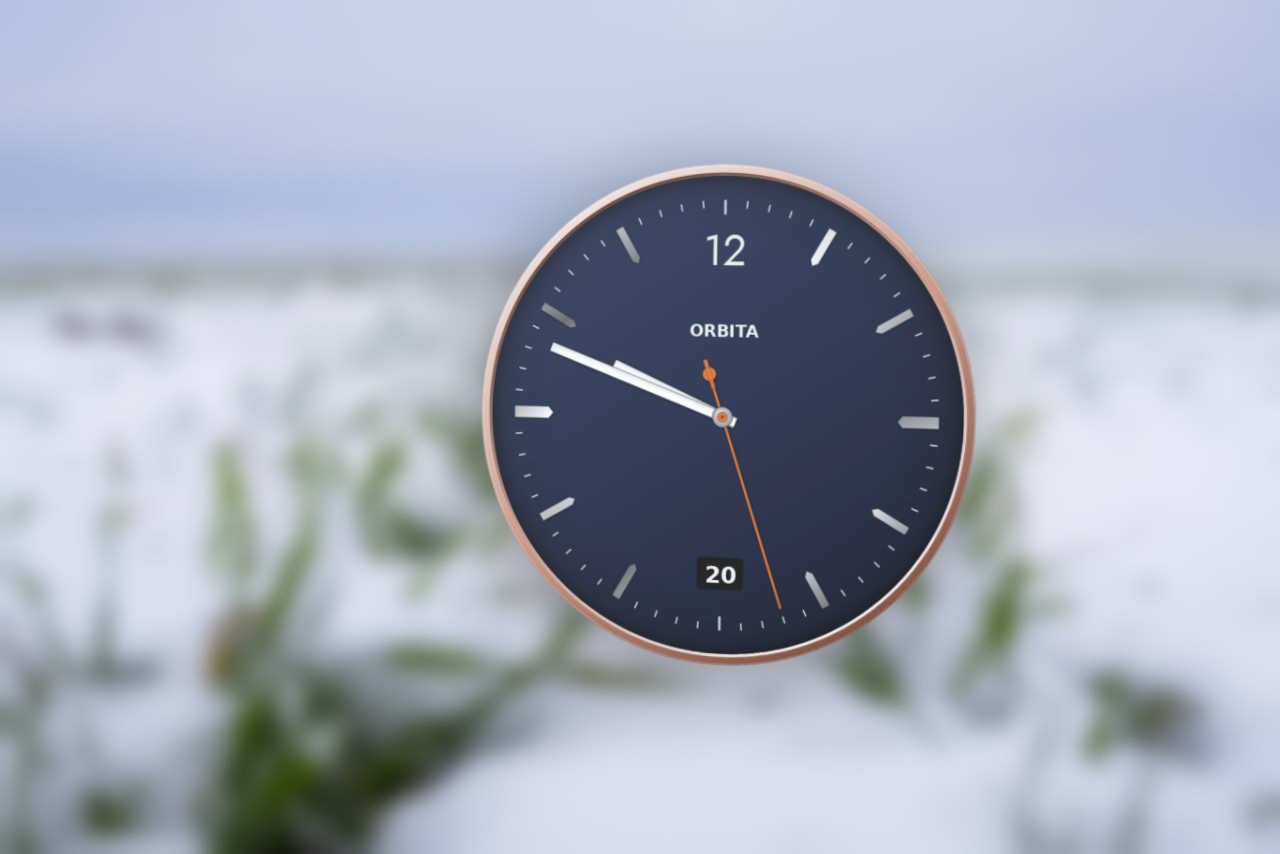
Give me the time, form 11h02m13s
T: 9h48m27s
